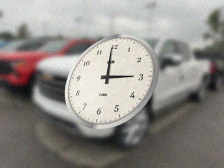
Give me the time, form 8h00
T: 2h59
